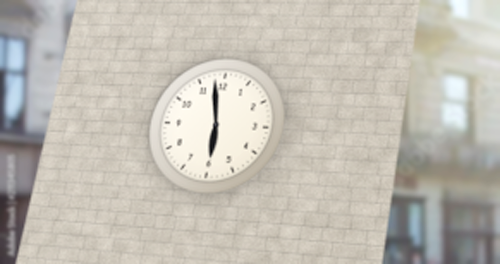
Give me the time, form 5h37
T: 5h58
